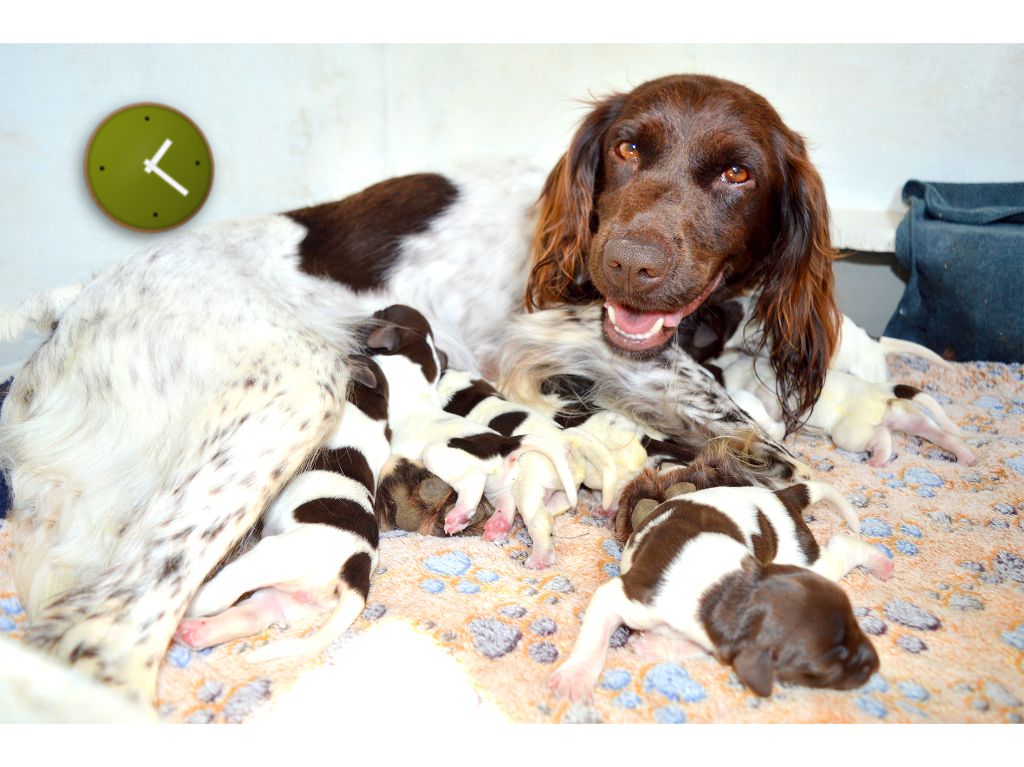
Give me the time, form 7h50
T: 1h22
